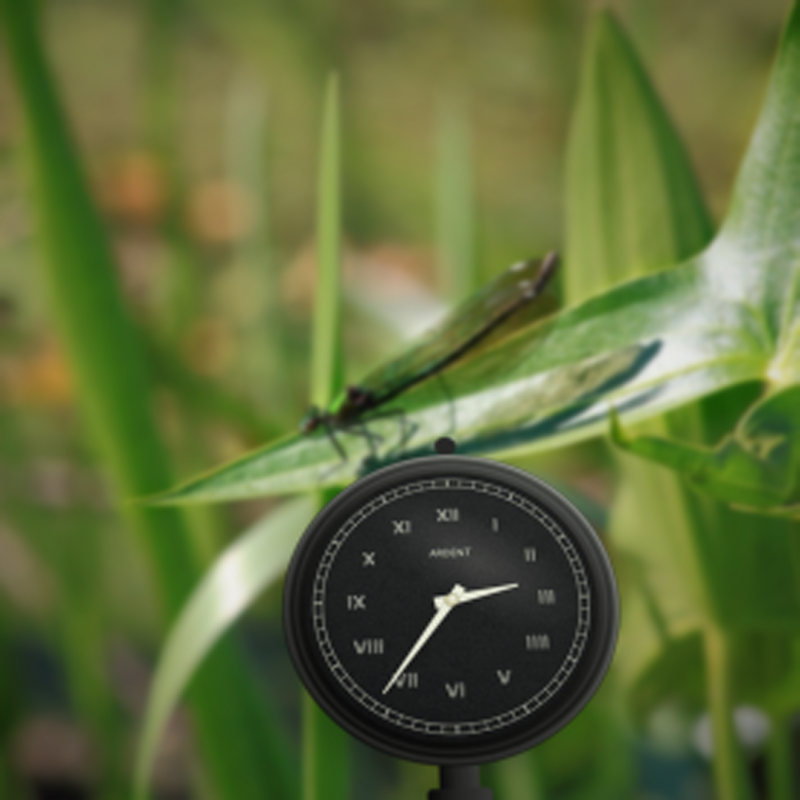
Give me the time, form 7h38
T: 2h36
